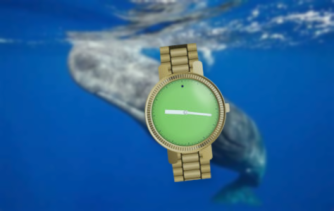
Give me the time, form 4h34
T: 9h17
